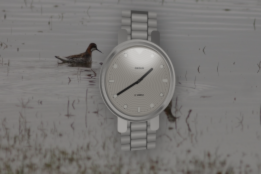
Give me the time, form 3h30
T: 1h40
